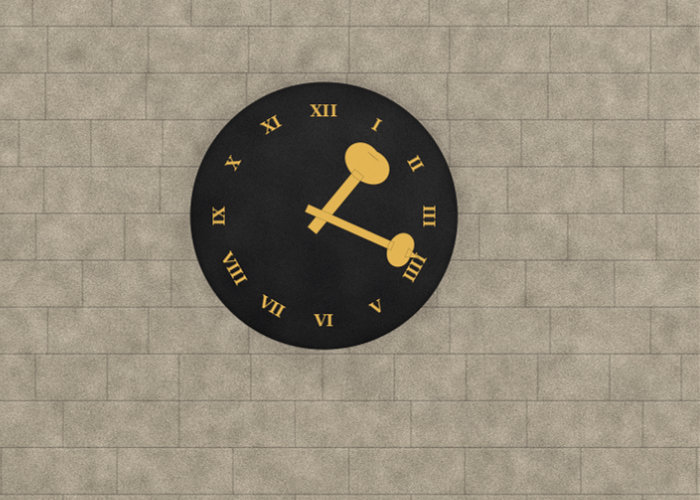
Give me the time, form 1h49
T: 1h19
